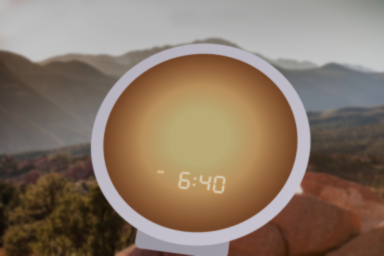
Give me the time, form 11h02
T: 6h40
